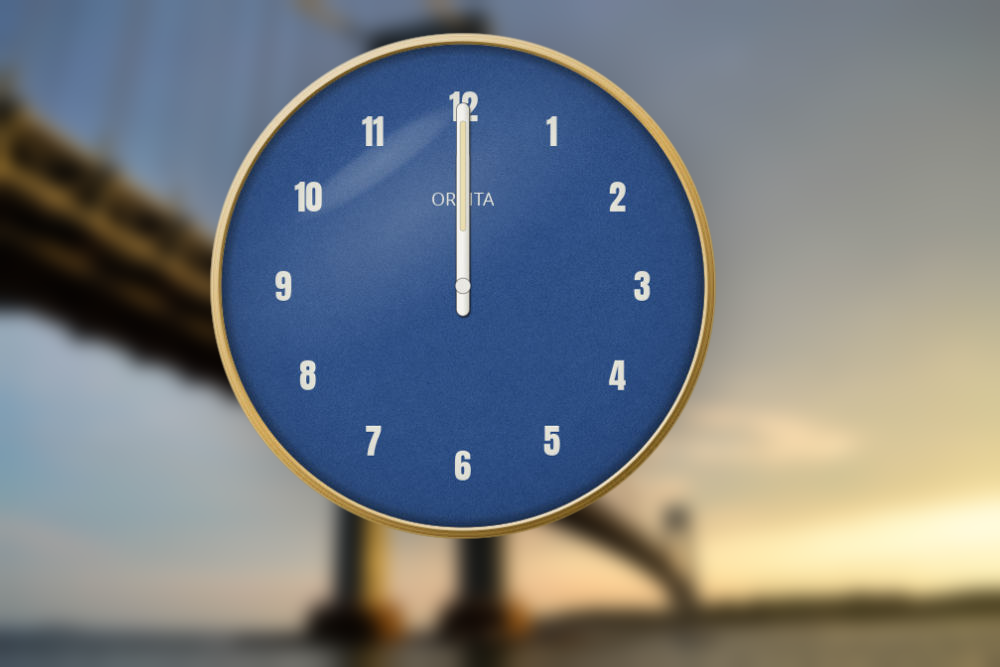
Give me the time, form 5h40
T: 12h00
